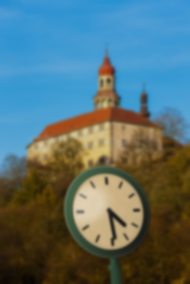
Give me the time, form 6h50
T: 4h29
